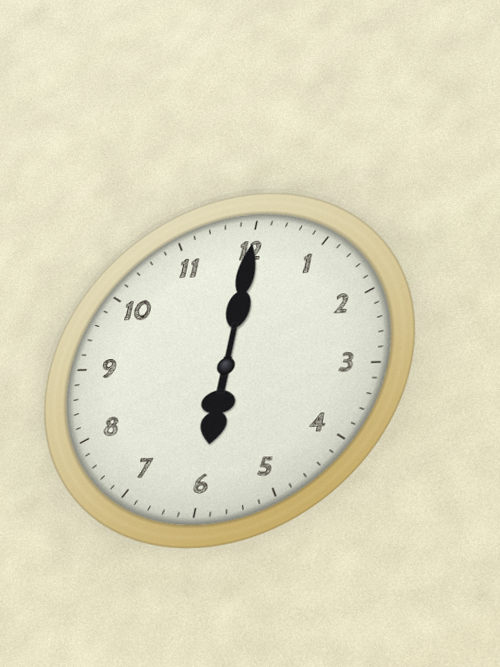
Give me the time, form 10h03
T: 6h00
